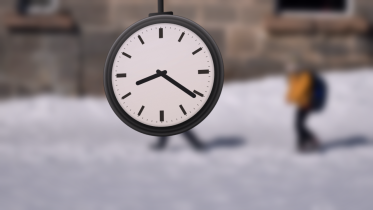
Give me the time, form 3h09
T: 8h21
